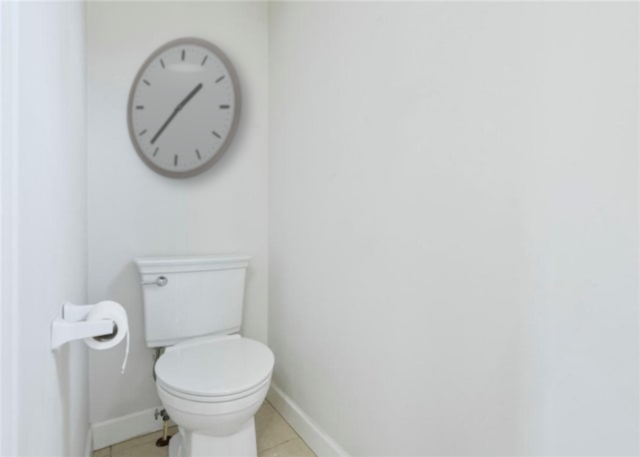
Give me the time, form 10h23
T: 1h37
